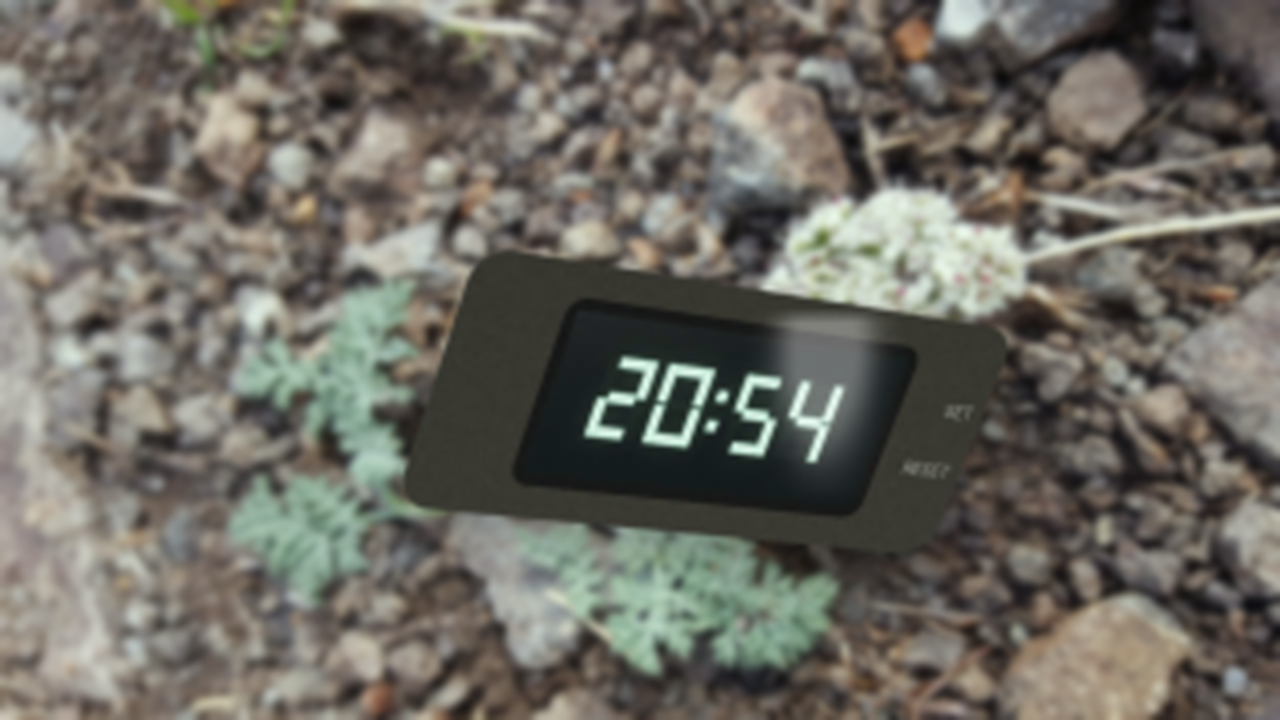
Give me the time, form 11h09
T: 20h54
